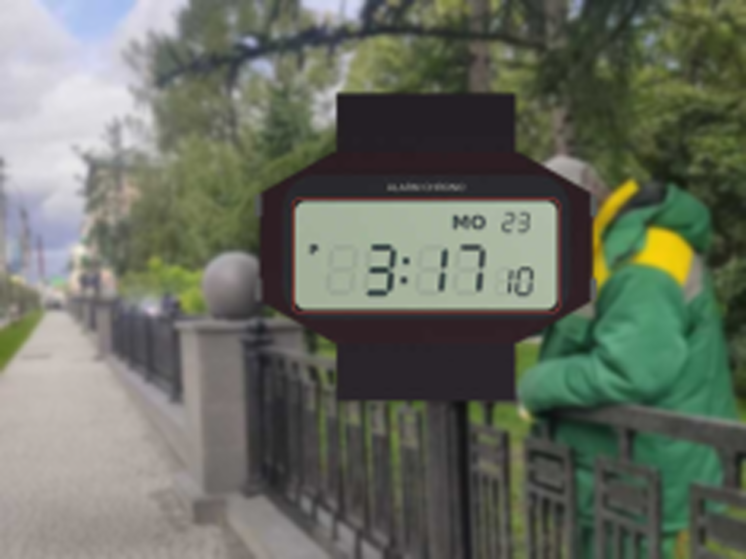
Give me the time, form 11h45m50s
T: 3h17m10s
